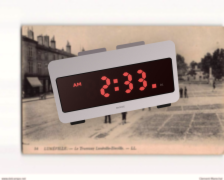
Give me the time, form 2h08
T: 2h33
